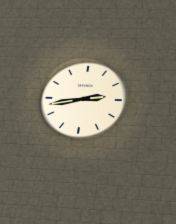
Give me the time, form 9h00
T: 2h43
